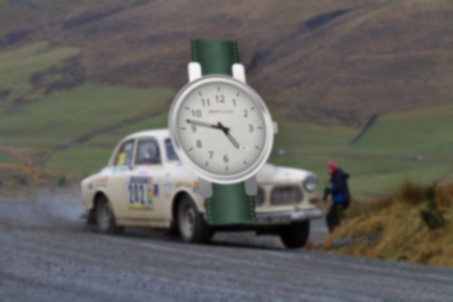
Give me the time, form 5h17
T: 4h47
